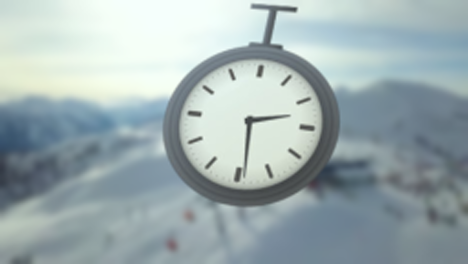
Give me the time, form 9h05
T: 2h29
